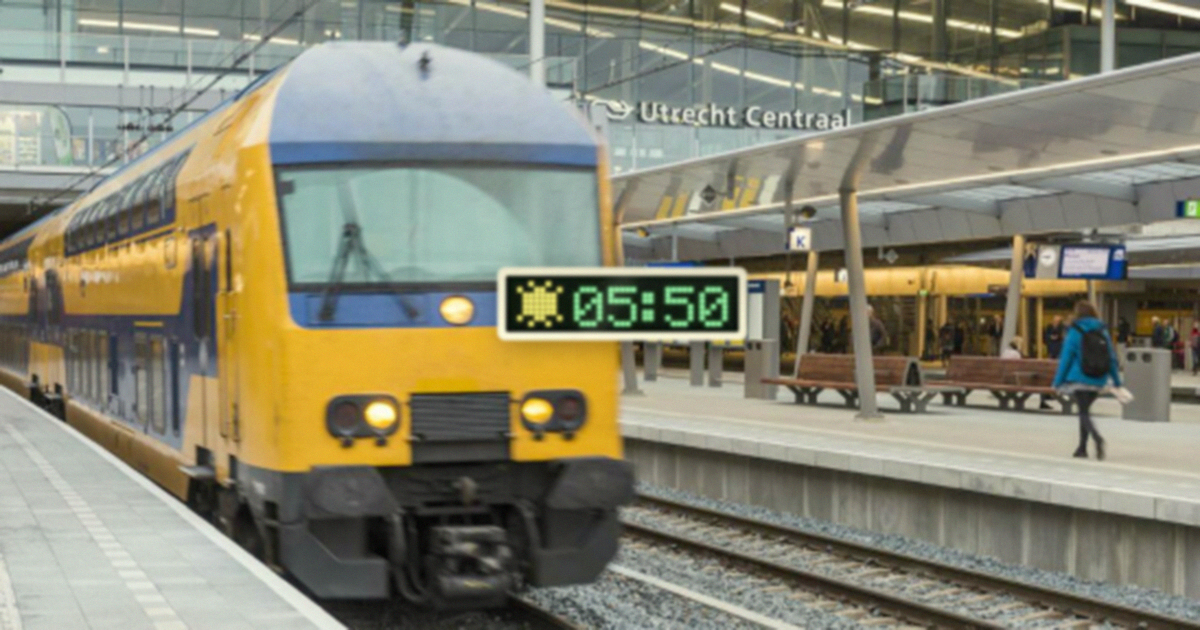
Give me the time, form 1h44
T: 5h50
